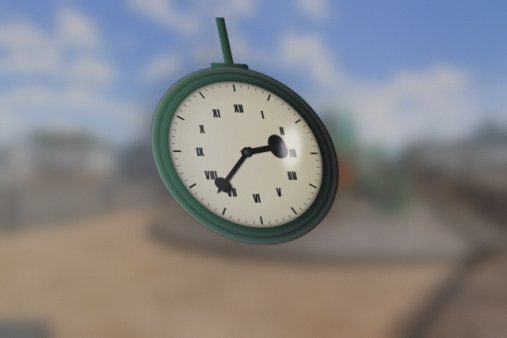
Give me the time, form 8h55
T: 2h37
